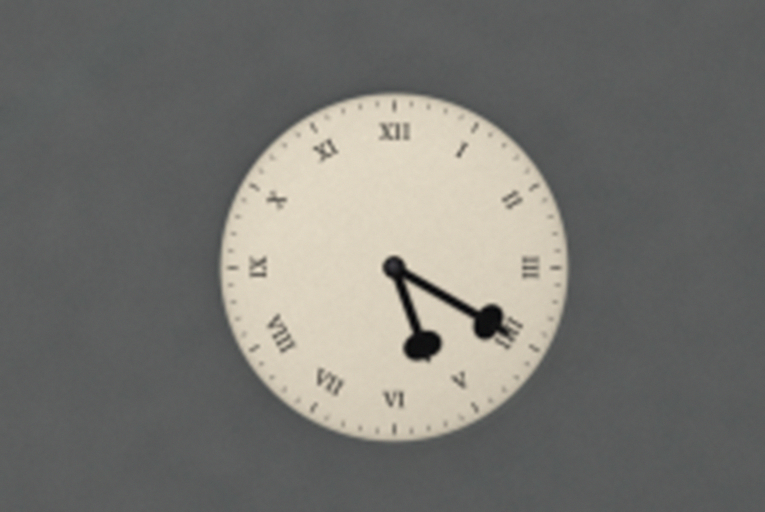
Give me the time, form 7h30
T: 5h20
